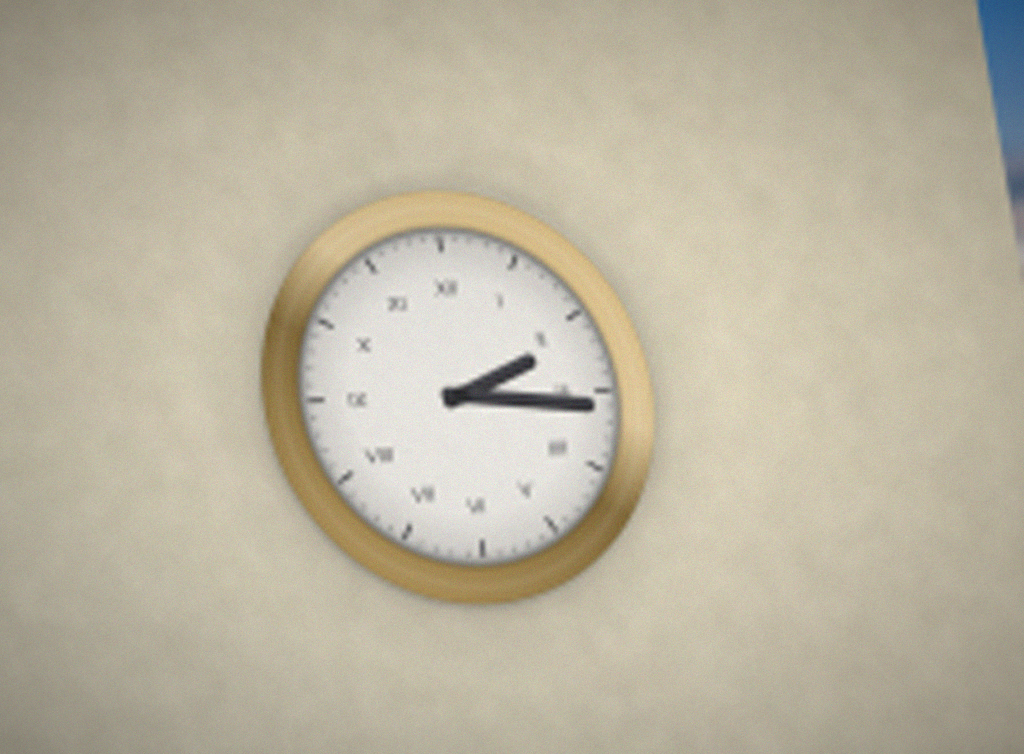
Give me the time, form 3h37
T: 2h16
